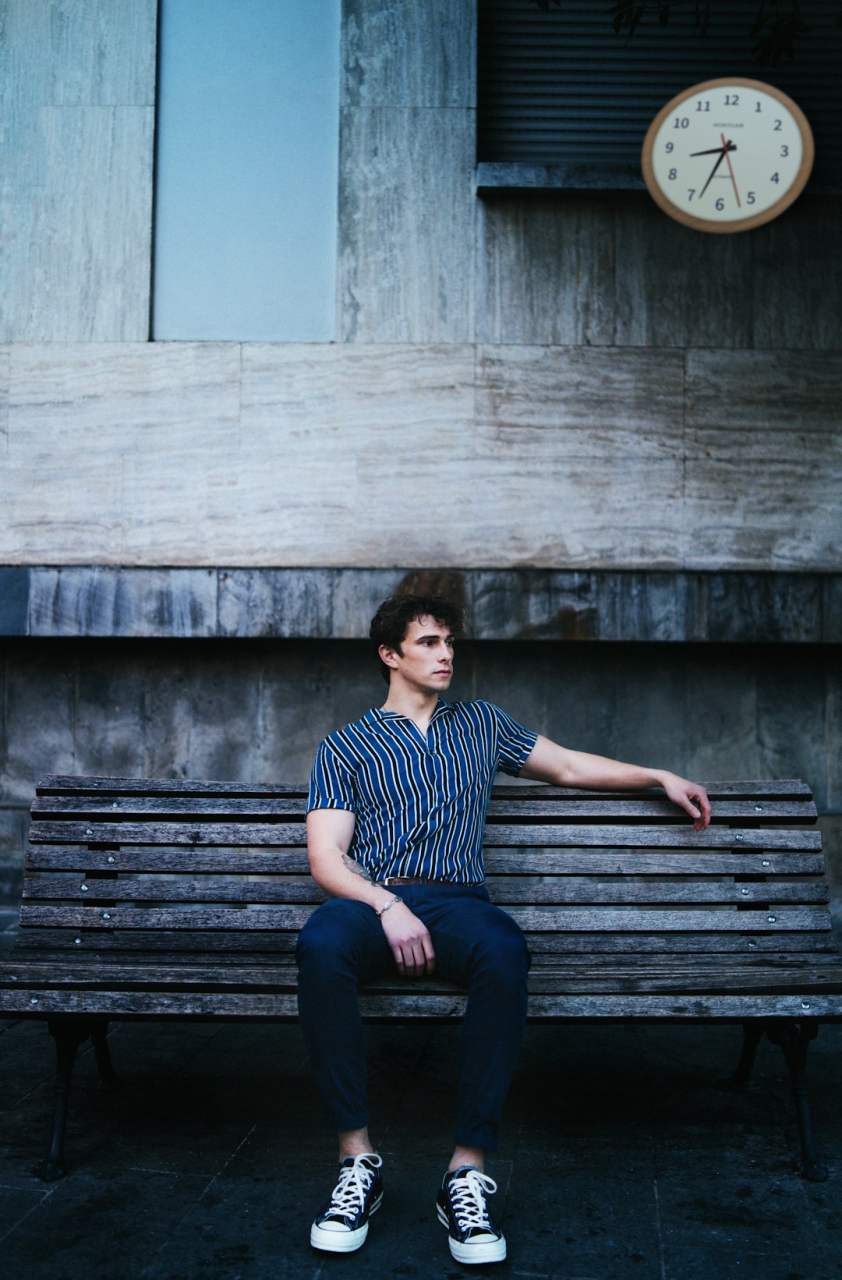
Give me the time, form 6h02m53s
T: 8h33m27s
